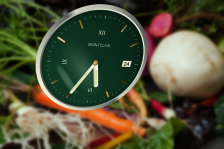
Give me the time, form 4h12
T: 5h35
